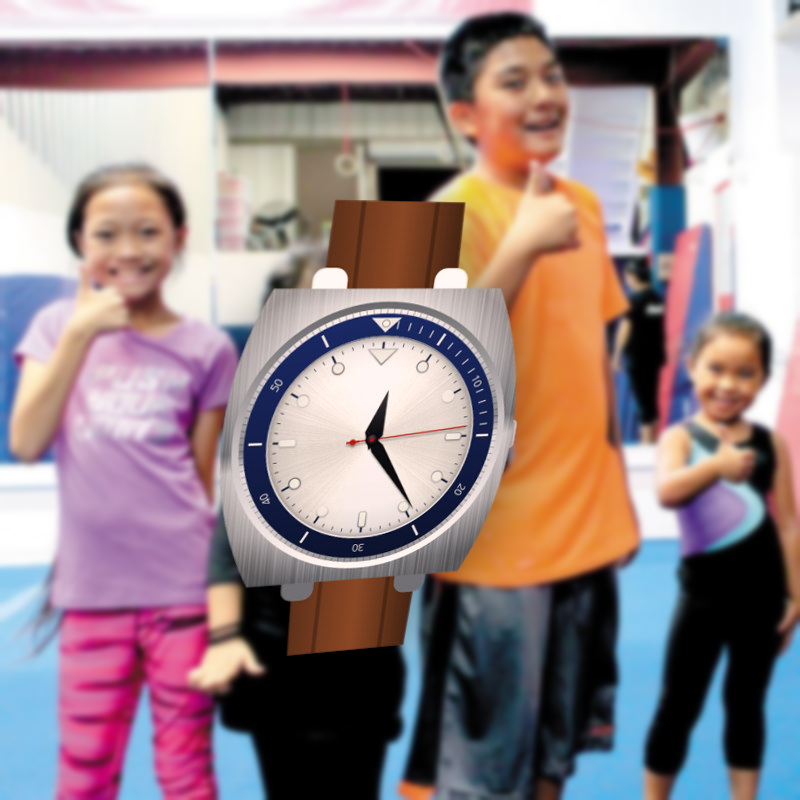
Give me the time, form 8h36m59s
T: 12h24m14s
